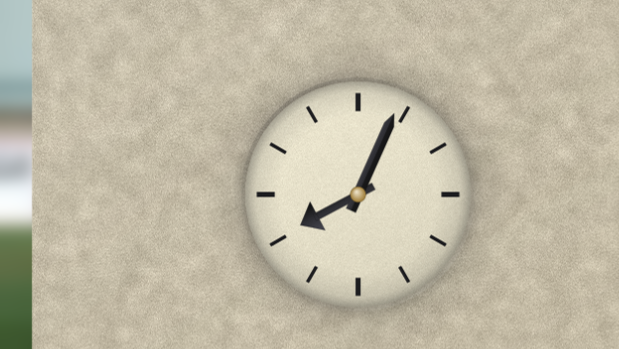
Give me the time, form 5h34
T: 8h04
